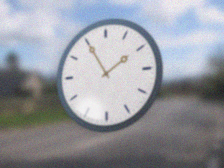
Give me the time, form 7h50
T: 1h55
